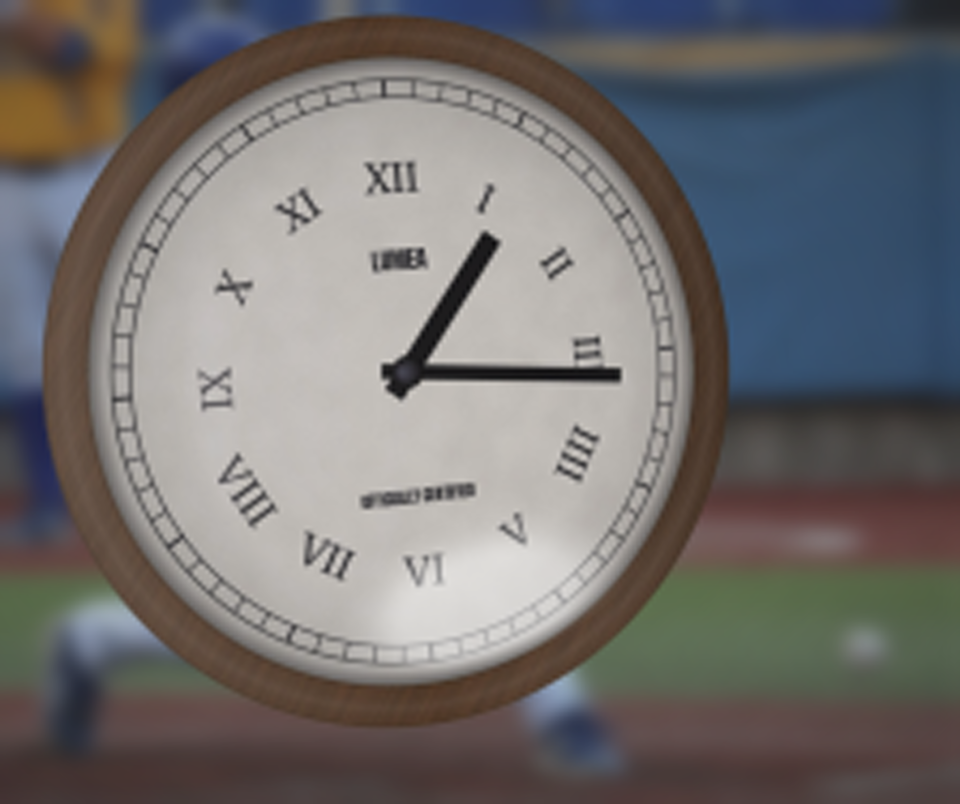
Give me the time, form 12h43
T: 1h16
